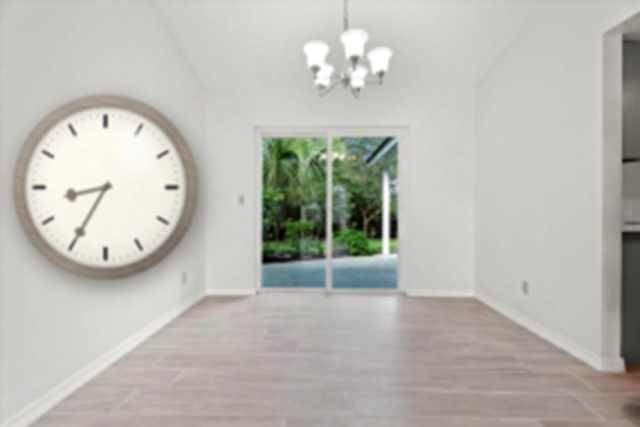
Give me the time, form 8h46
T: 8h35
